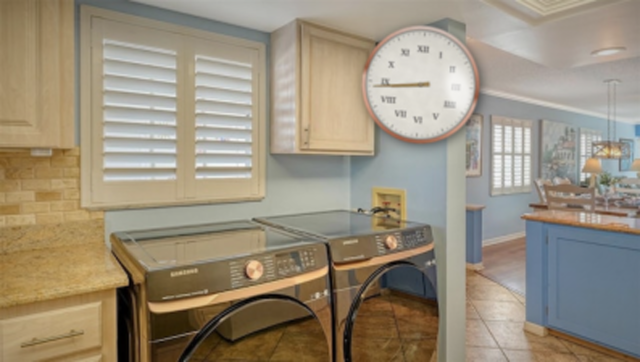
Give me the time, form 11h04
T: 8h44
